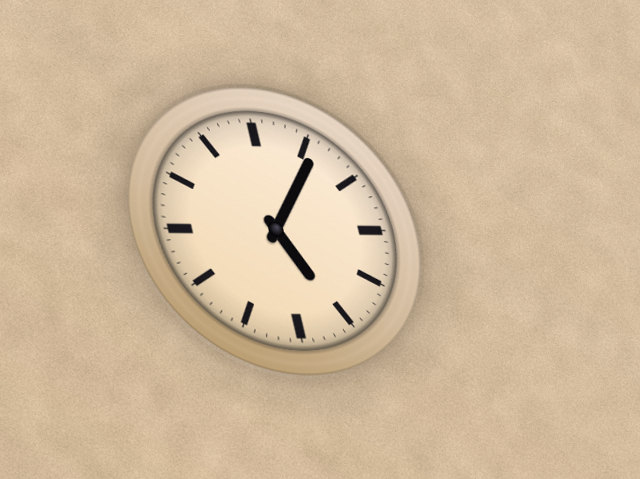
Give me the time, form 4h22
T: 5h06
